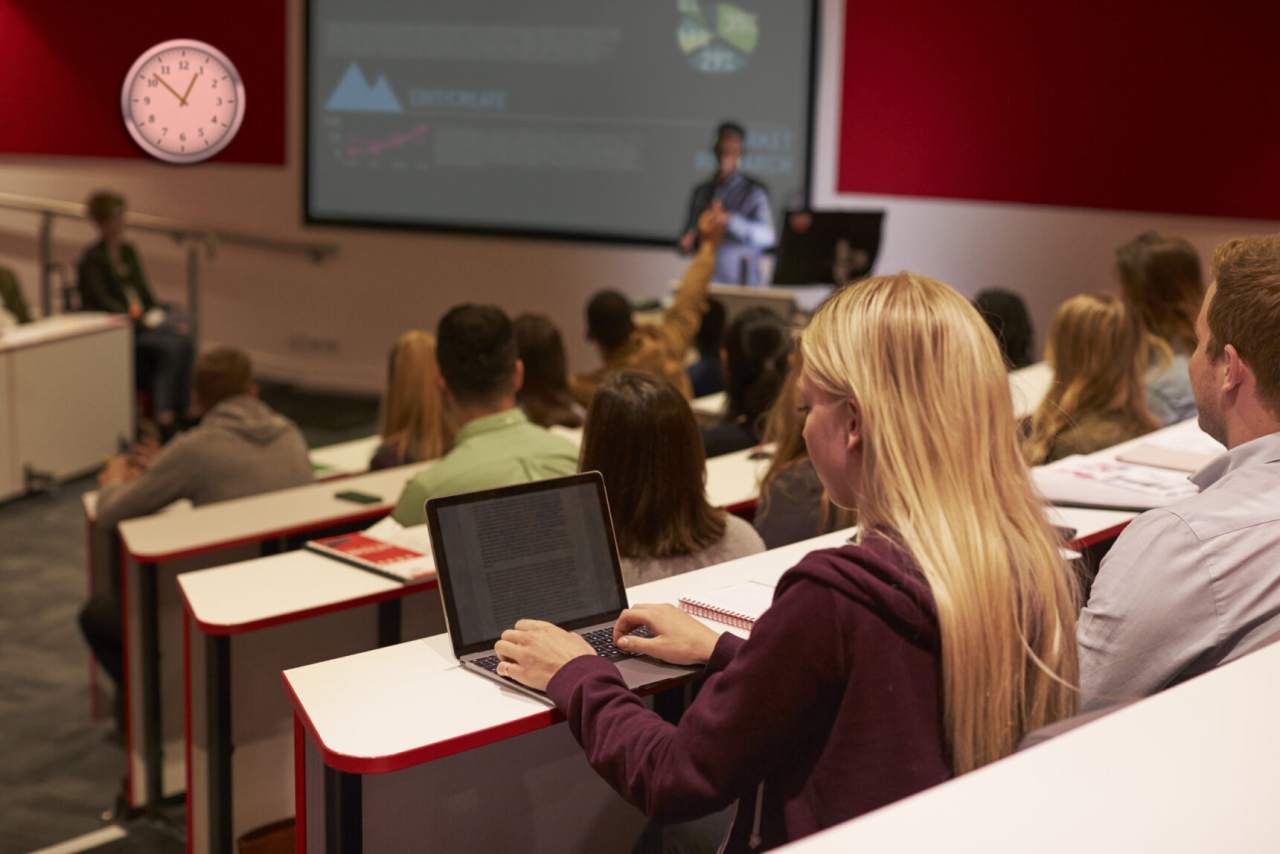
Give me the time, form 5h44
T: 12h52
